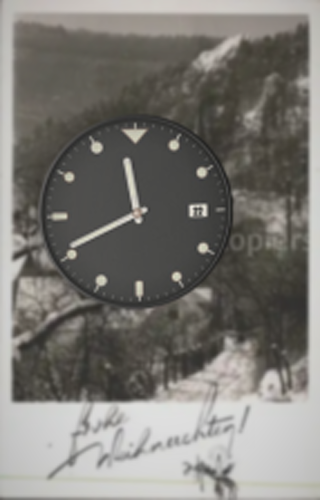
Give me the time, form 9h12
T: 11h41
